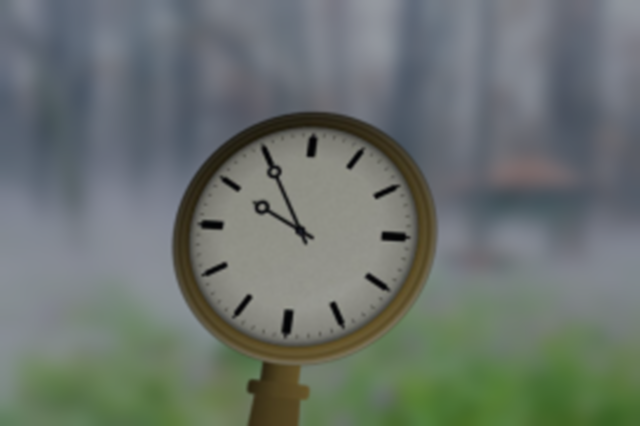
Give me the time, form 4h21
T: 9h55
